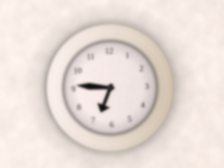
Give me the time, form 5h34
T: 6h46
